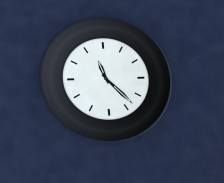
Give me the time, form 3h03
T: 11h23
